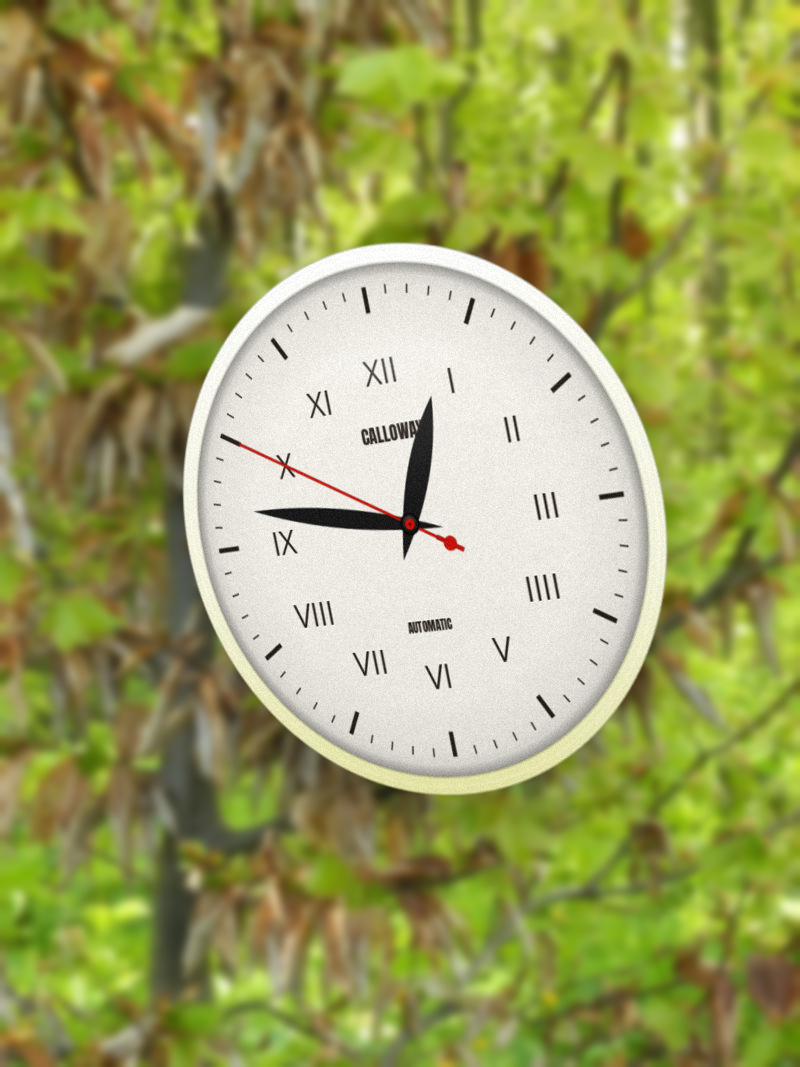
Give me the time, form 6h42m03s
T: 12h46m50s
